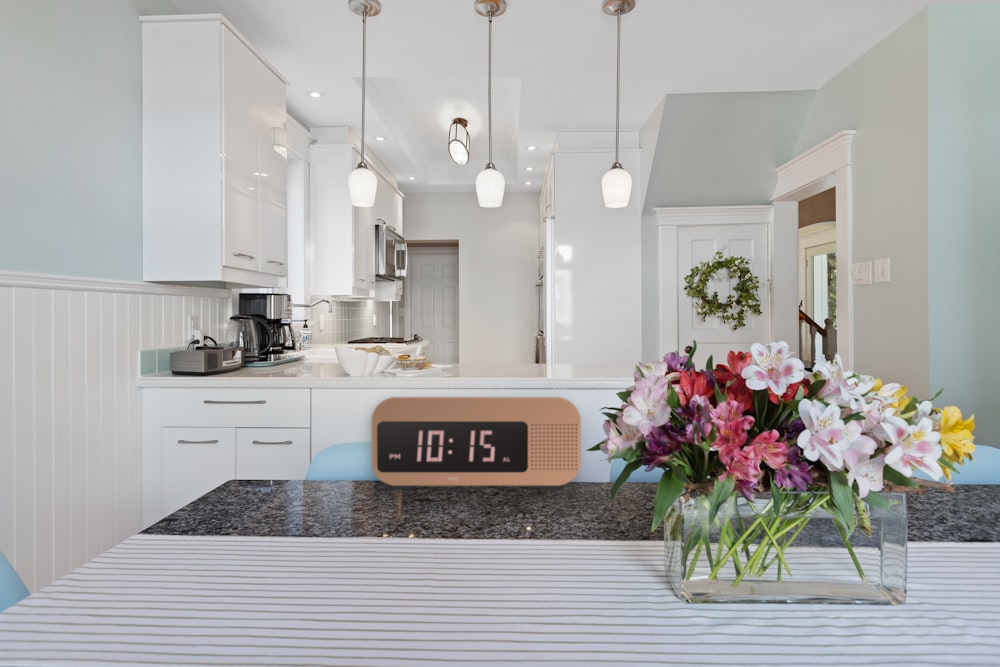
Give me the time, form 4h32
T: 10h15
